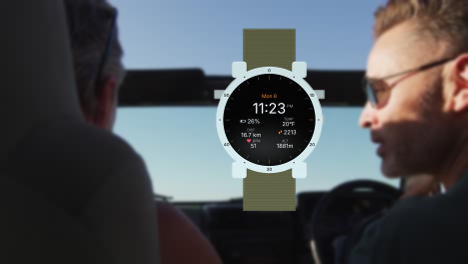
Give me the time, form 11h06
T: 11h23
